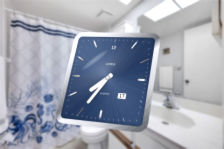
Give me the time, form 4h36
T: 7h35
